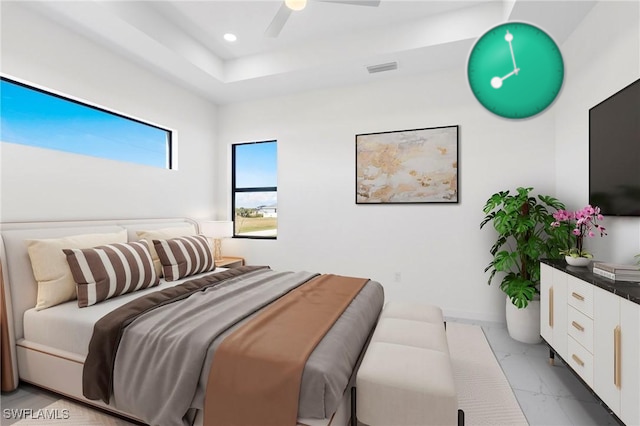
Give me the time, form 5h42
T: 7h58
